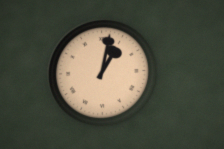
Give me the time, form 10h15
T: 1h02
